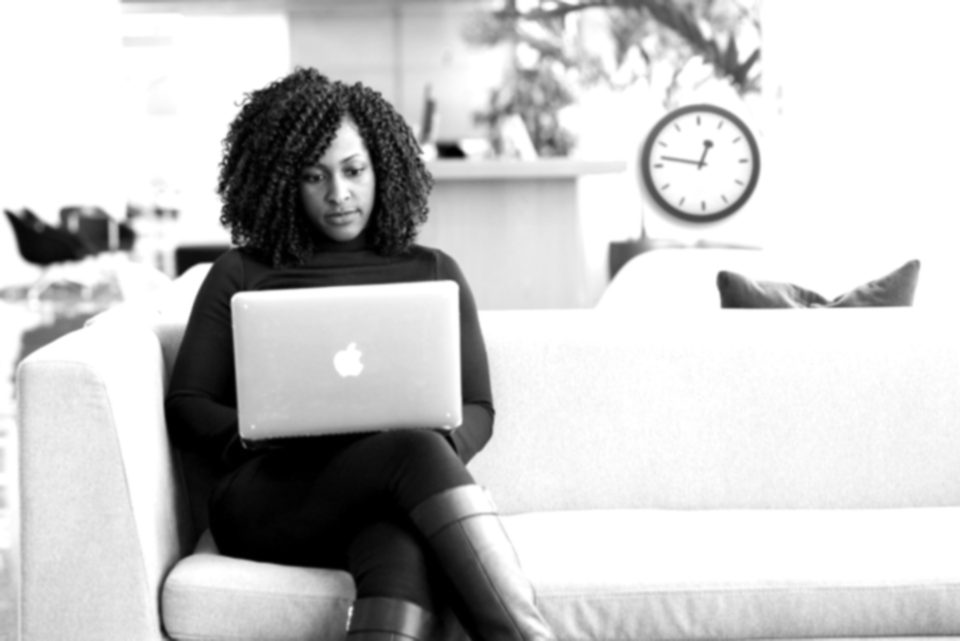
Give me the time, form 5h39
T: 12h47
